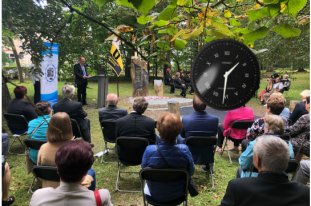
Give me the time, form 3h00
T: 1h31
